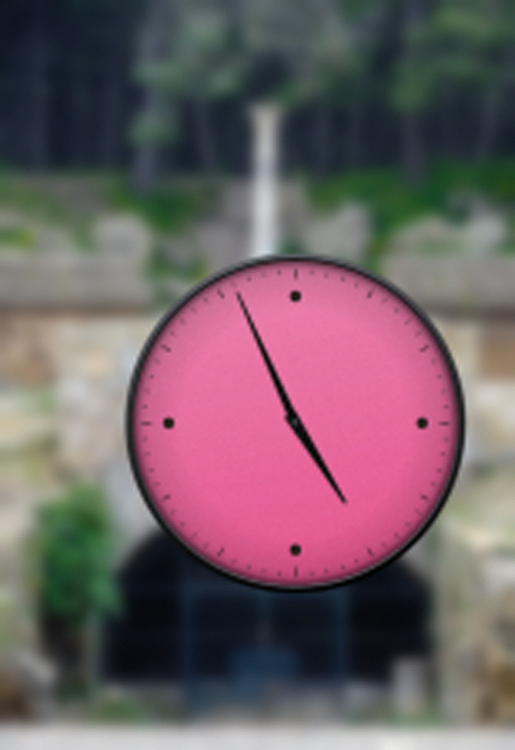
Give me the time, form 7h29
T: 4h56
